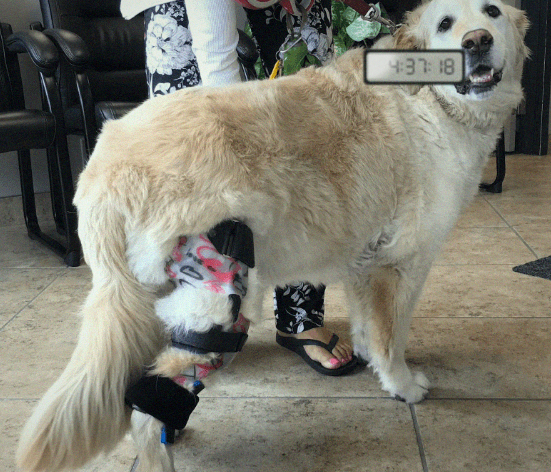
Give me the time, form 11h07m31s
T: 4h37m18s
